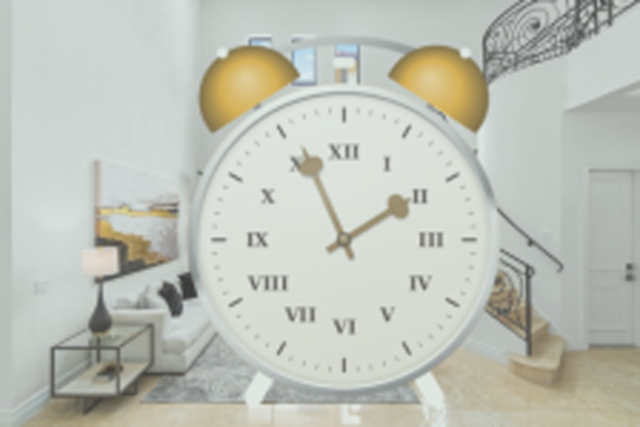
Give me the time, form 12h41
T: 1h56
